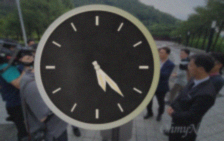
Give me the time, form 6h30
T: 5h23
